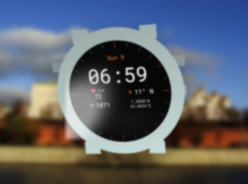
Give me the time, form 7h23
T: 6h59
